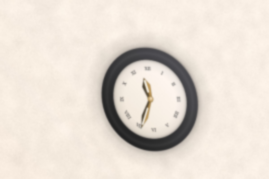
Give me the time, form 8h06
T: 11h34
